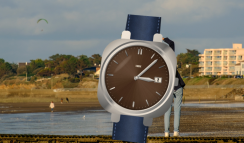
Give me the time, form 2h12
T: 3h07
